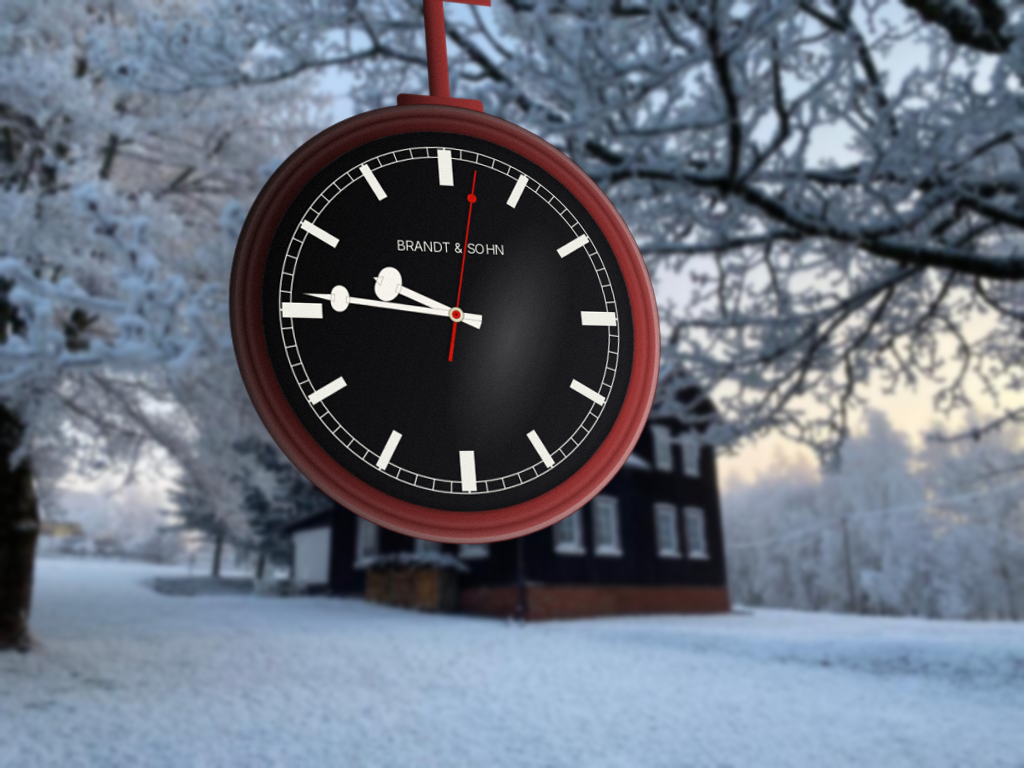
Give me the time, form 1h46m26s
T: 9h46m02s
